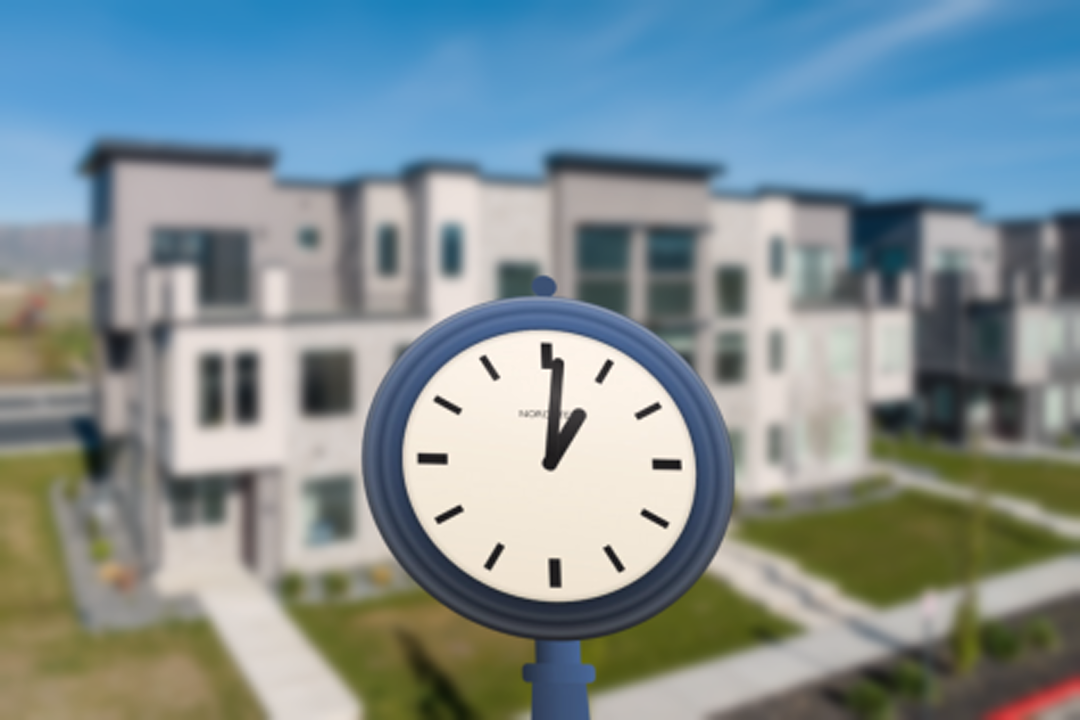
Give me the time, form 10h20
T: 1h01
